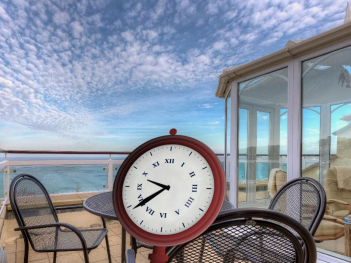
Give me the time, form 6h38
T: 9h39
